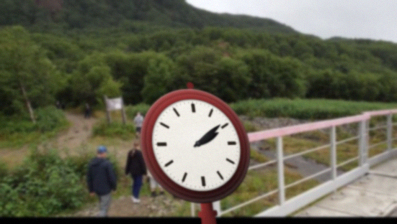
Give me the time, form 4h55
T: 2h09
